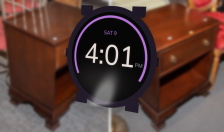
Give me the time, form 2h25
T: 4h01
